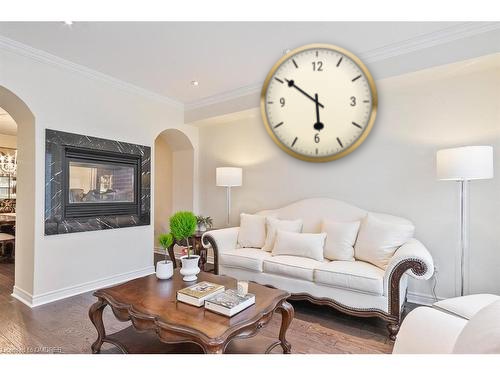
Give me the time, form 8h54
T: 5h51
